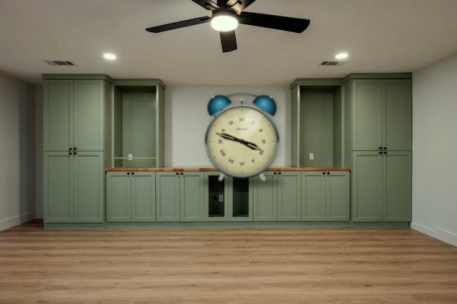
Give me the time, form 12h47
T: 3h48
